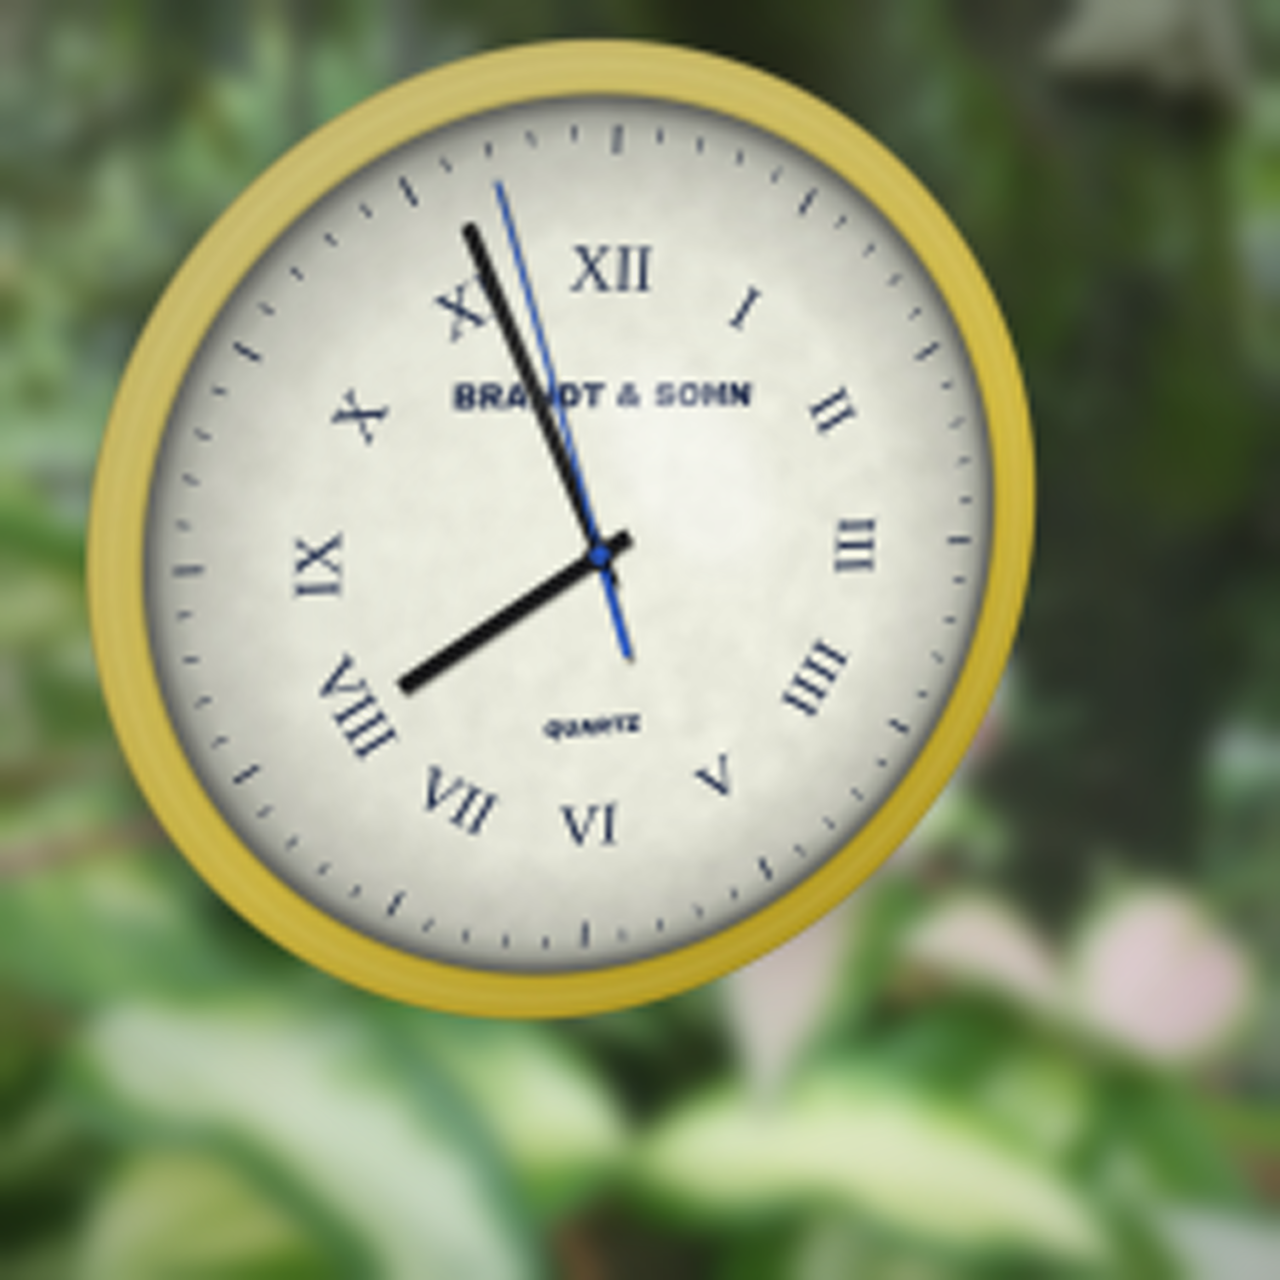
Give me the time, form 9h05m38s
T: 7h55m57s
